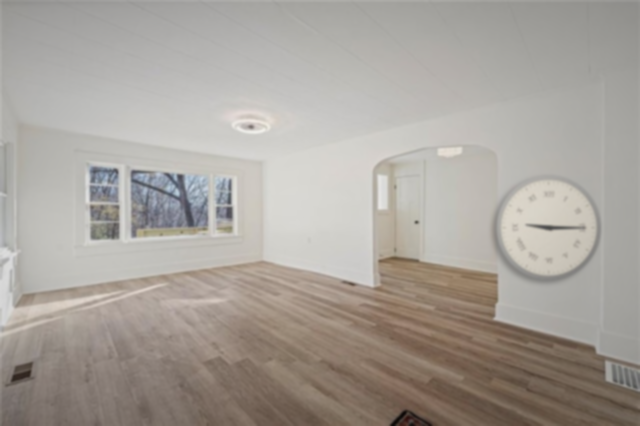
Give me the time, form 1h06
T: 9h15
